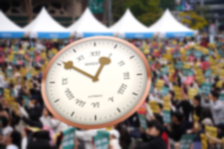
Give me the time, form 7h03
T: 12h51
